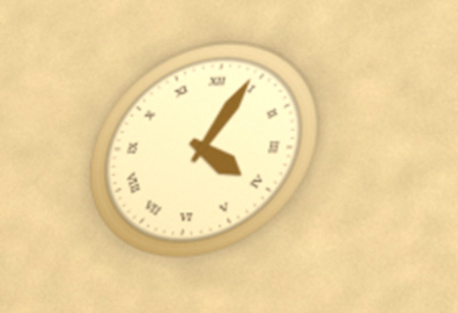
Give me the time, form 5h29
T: 4h04
